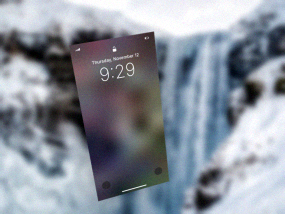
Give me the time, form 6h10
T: 9h29
